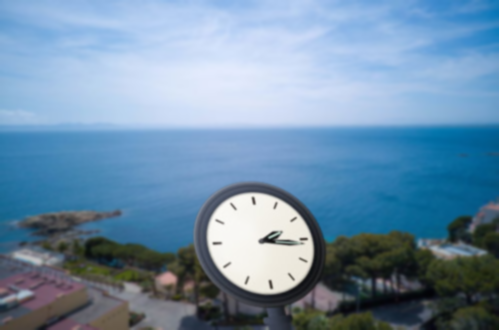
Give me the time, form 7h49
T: 2h16
